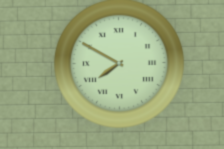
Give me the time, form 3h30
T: 7h50
